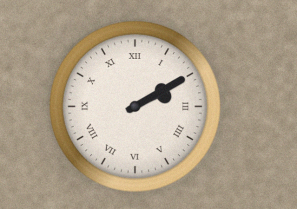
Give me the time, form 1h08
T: 2h10
